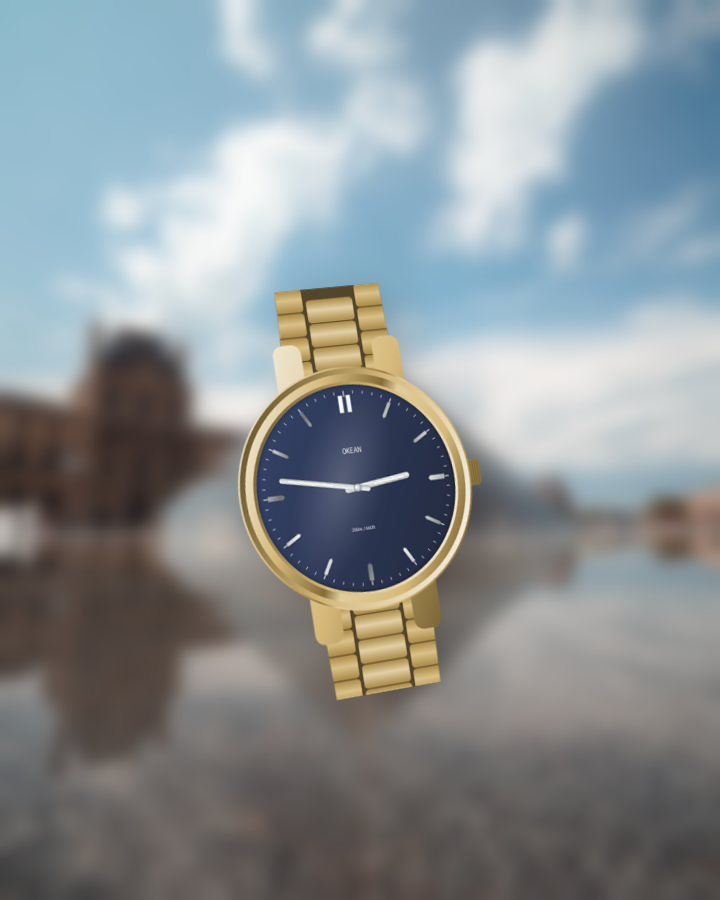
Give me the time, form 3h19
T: 2h47
